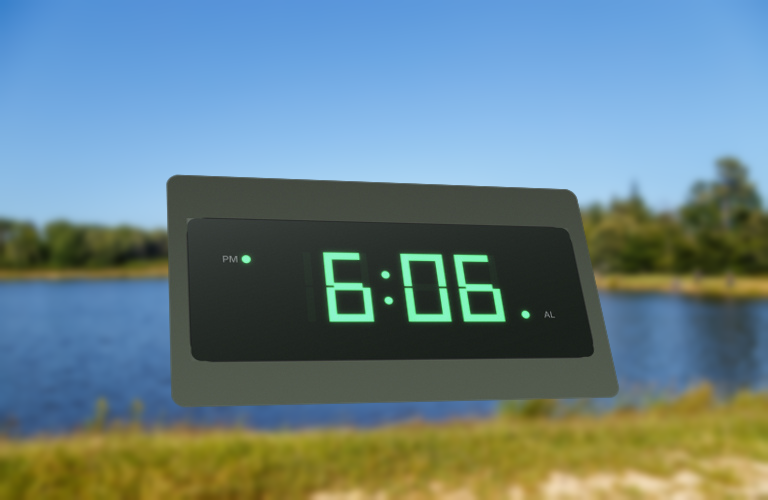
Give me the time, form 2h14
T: 6h06
